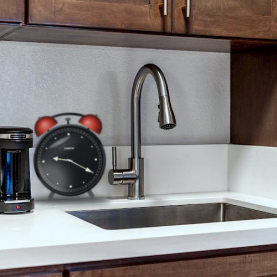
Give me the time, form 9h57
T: 9h20
